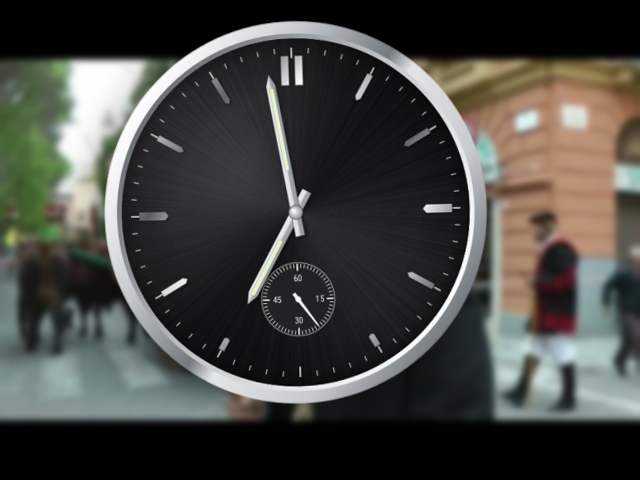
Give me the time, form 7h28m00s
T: 6h58m24s
